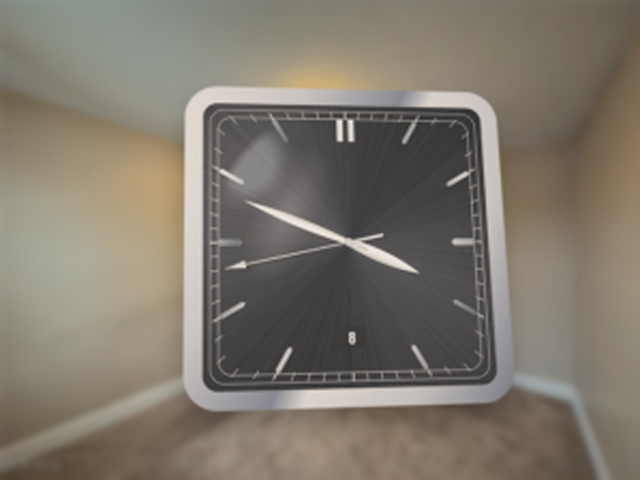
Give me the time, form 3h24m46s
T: 3h48m43s
